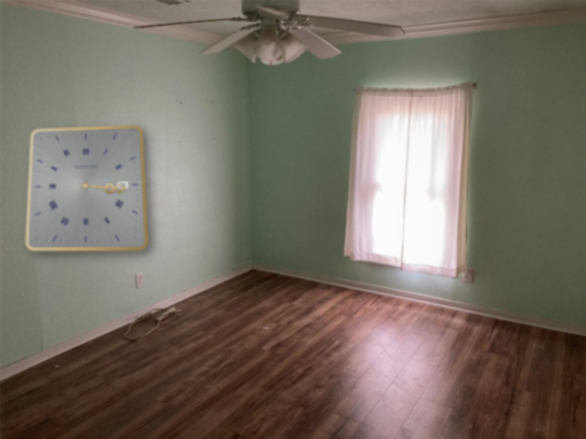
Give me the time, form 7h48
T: 3h16
